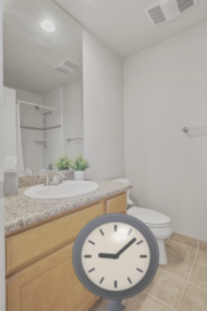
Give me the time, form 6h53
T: 9h08
